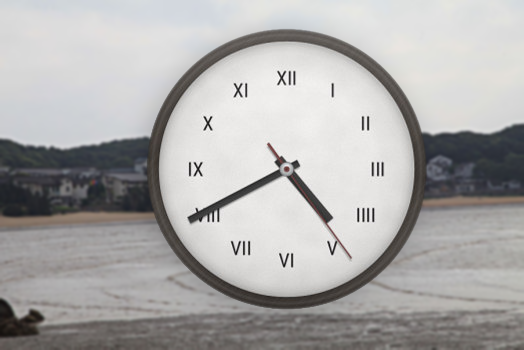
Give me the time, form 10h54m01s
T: 4h40m24s
